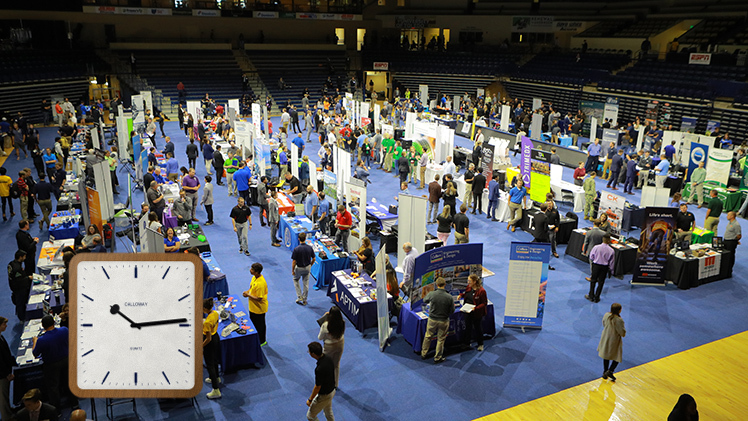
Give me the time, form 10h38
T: 10h14
